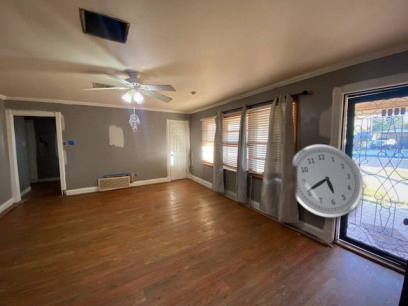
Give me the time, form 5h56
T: 5h41
